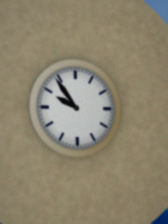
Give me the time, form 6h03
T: 9h54
